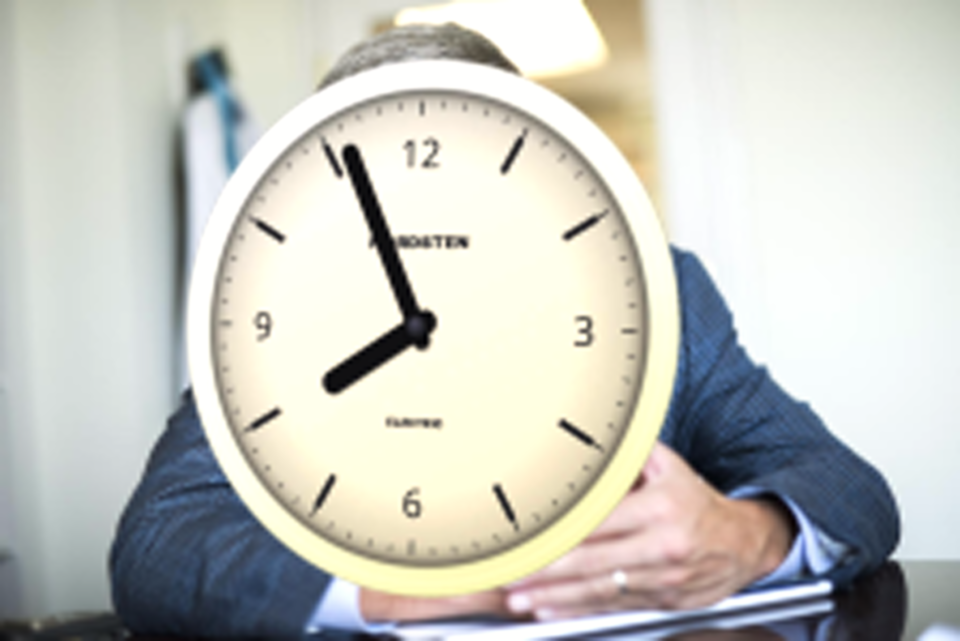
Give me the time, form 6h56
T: 7h56
